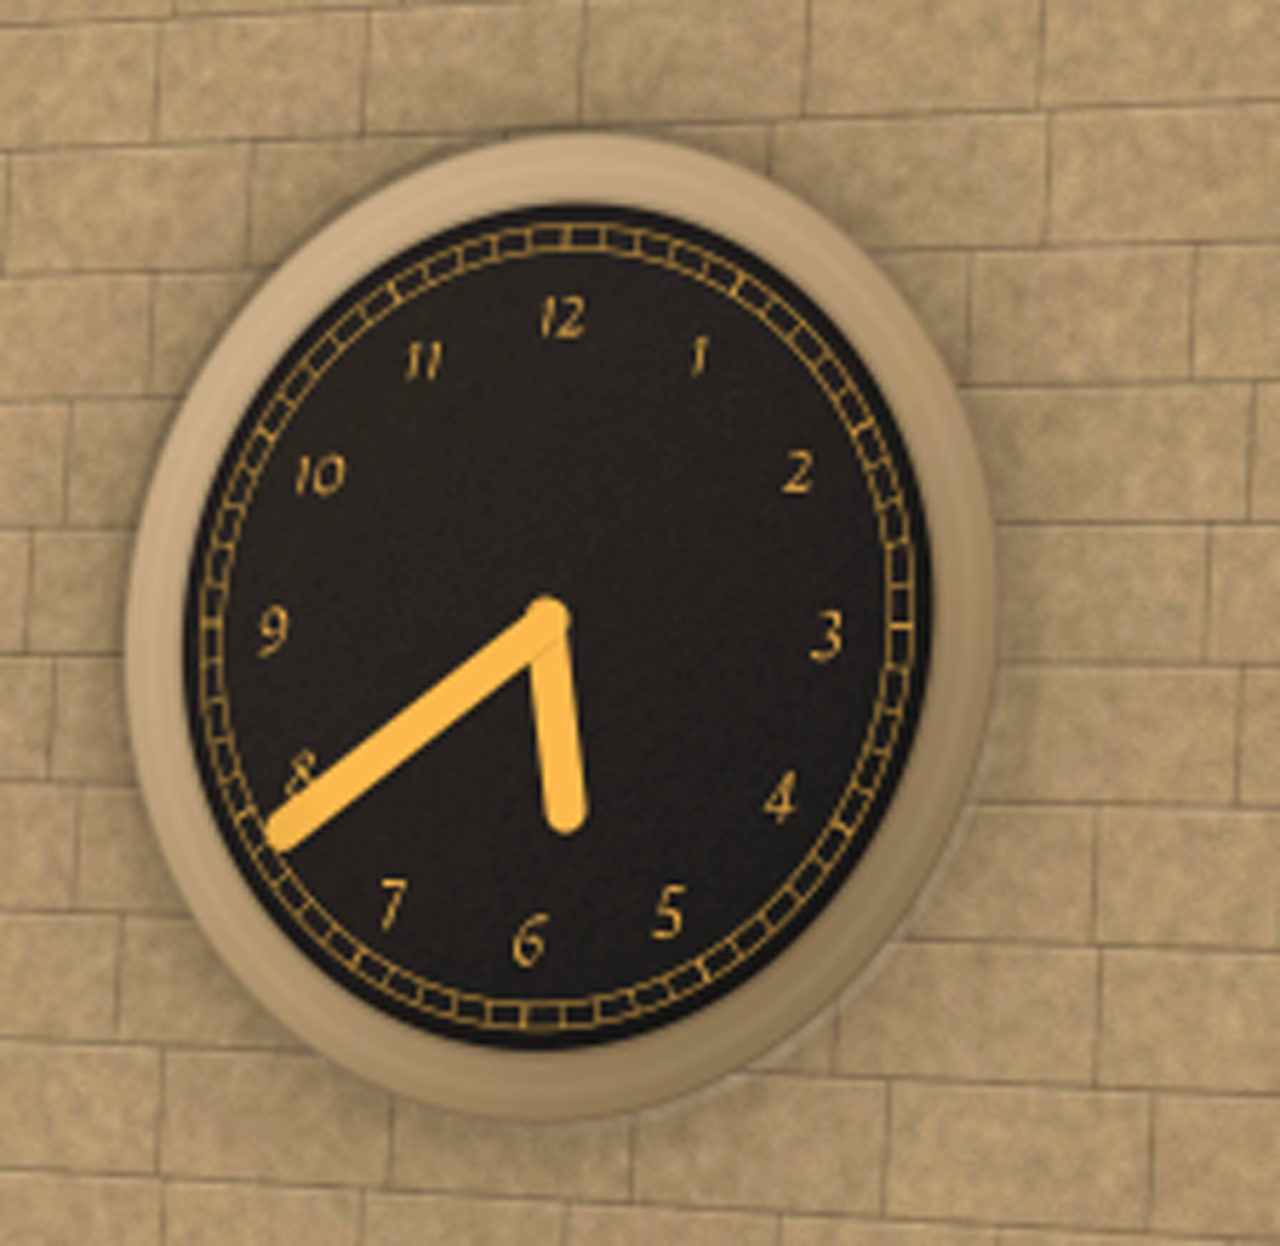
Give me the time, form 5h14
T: 5h39
